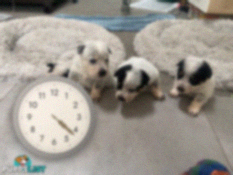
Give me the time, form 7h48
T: 4h22
